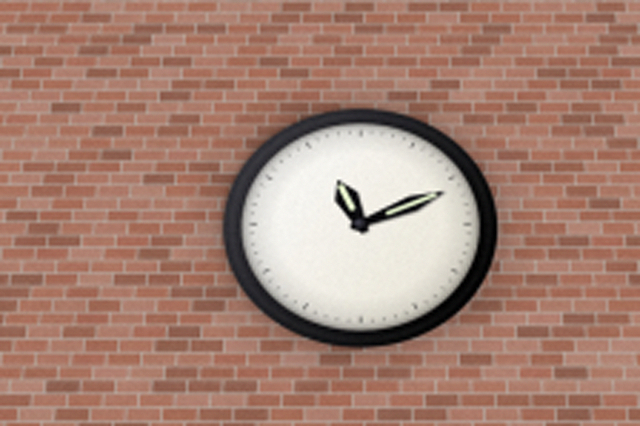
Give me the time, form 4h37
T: 11h11
